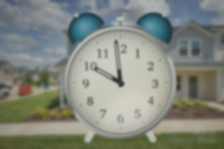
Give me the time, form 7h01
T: 9h59
